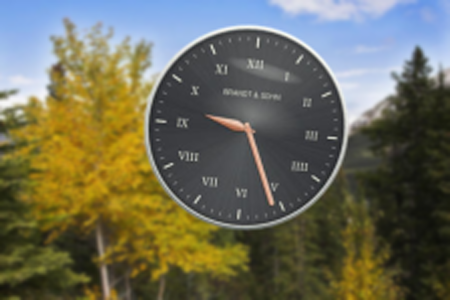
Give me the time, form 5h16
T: 9h26
